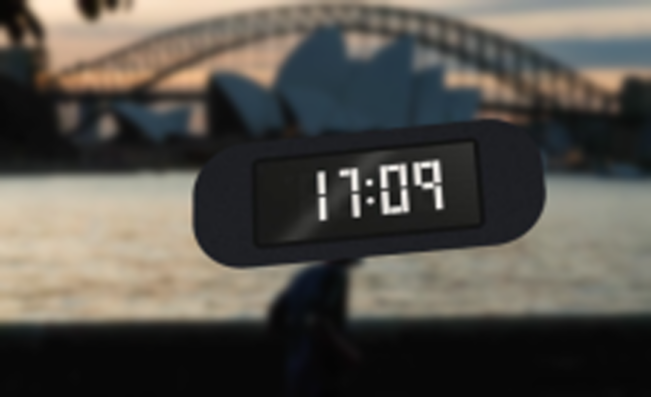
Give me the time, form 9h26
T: 17h09
